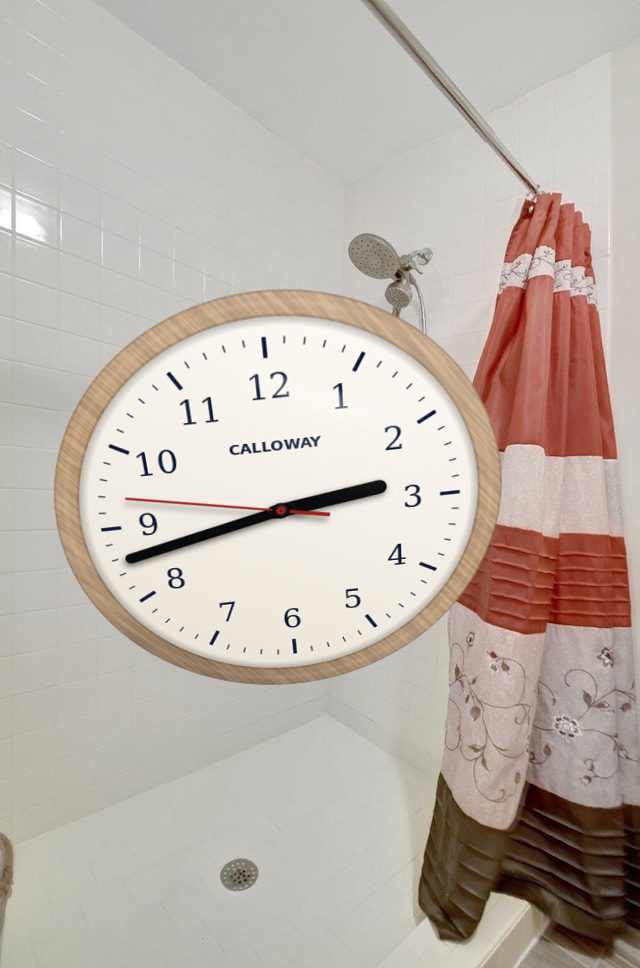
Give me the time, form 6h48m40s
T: 2h42m47s
